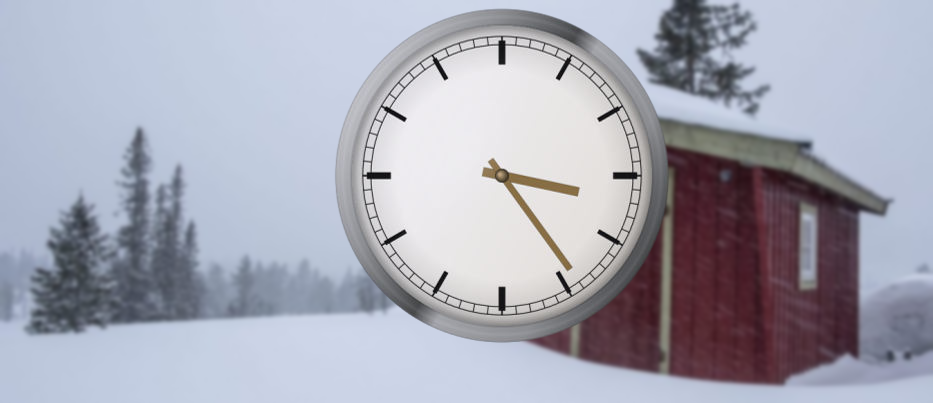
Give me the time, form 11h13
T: 3h24
